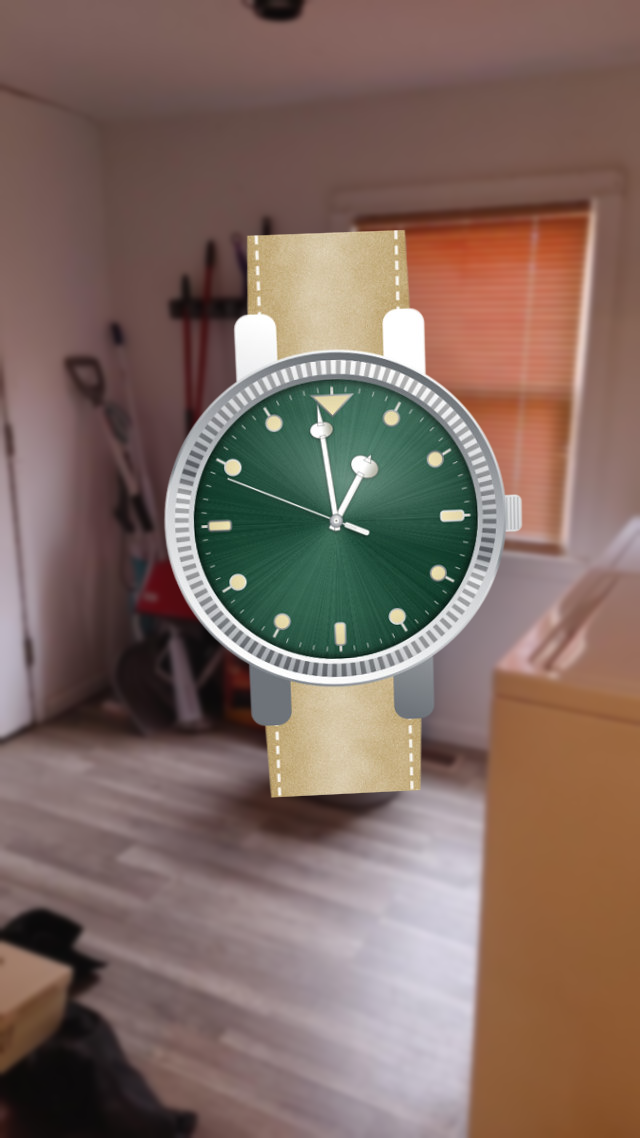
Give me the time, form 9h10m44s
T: 12h58m49s
